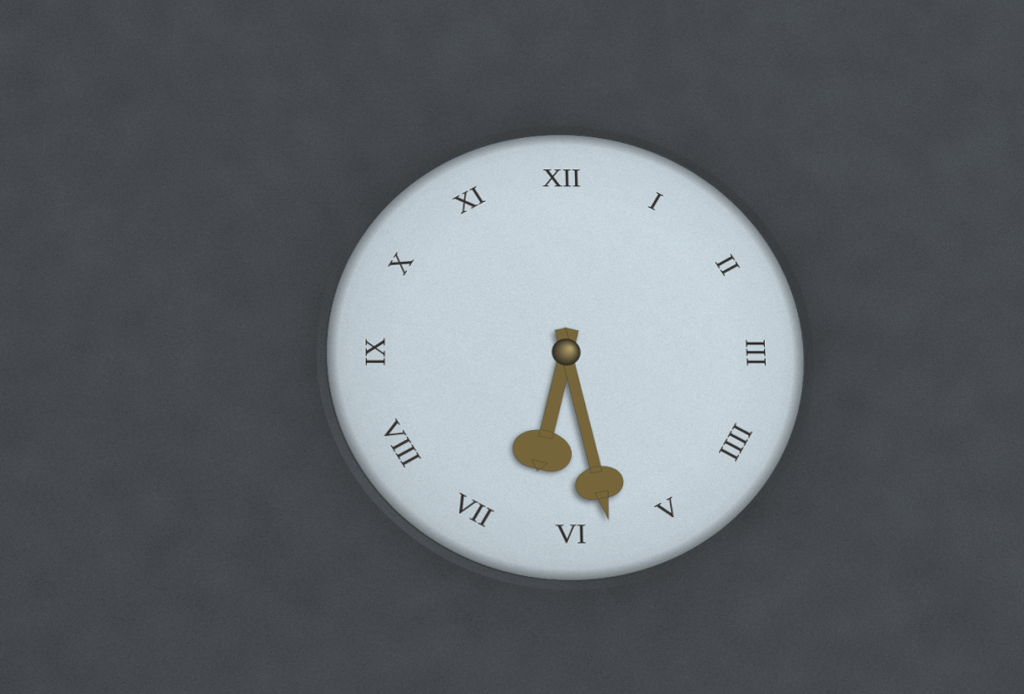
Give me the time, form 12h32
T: 6h28
